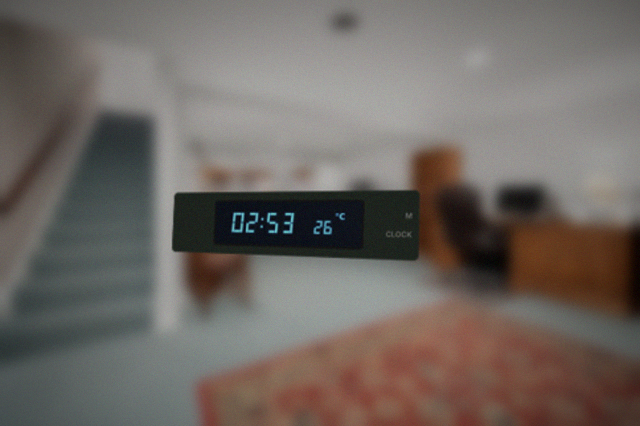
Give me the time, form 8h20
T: 2h53
